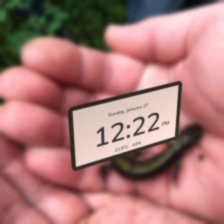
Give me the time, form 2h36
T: 12h22
